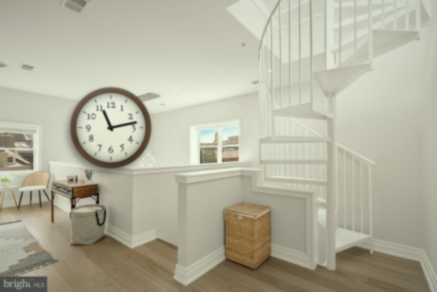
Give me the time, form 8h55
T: 11h13
